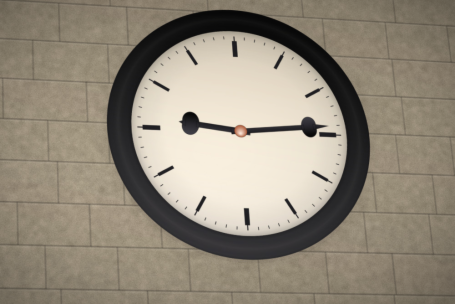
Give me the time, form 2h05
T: 9h14
